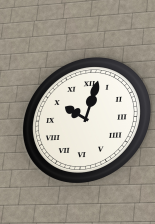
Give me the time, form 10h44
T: 10h02
